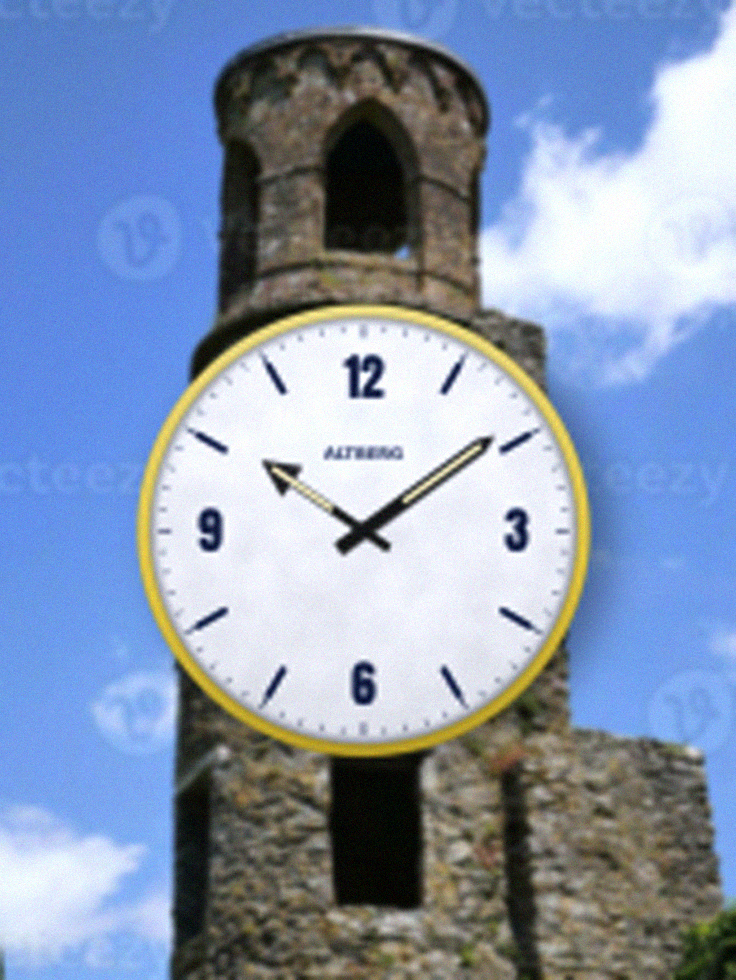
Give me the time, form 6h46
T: 10h09
